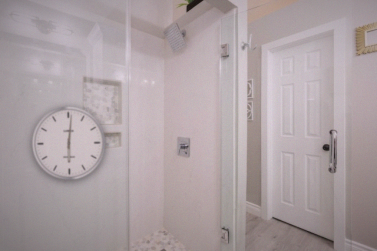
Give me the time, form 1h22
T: 6h01
